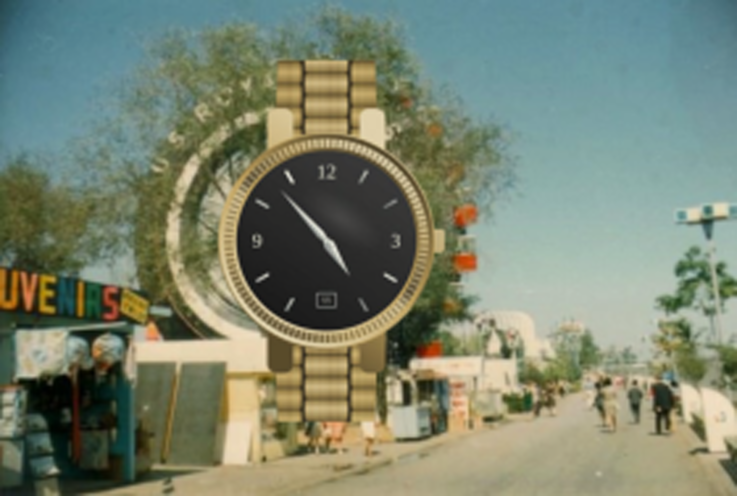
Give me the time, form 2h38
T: 4h53
